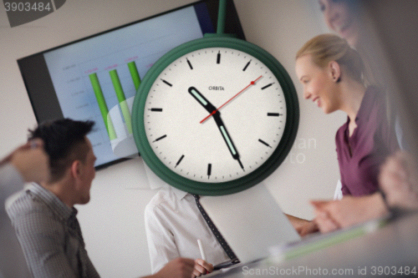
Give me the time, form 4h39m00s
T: 10h25m08s
